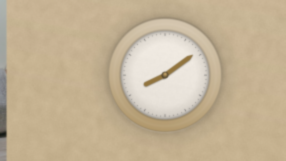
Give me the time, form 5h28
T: 8h09
